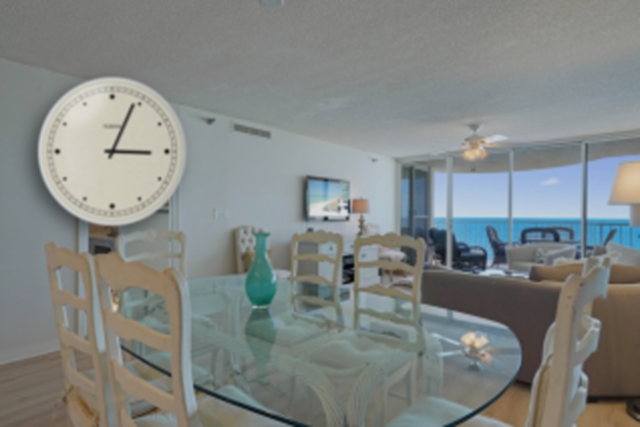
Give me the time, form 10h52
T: 3h04
